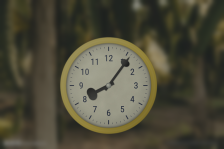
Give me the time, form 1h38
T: 8h06
